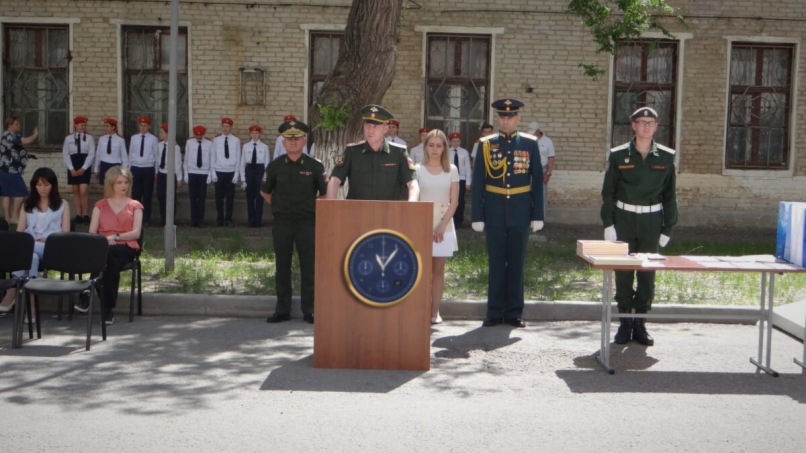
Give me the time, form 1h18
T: 11h06
